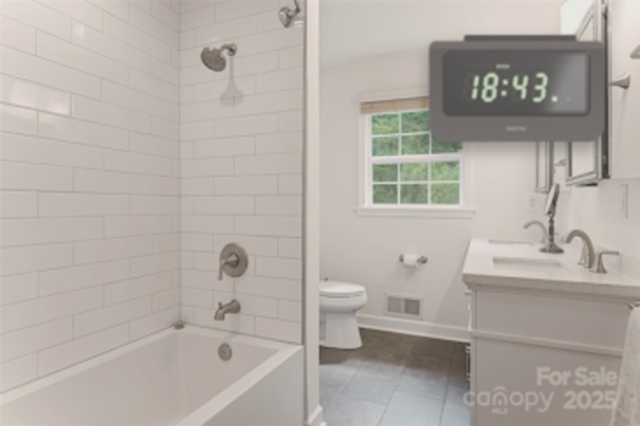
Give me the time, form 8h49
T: 18h43
